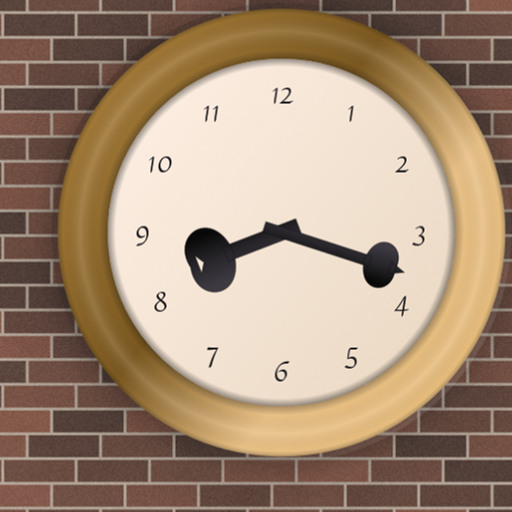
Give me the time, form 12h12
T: 8h18
